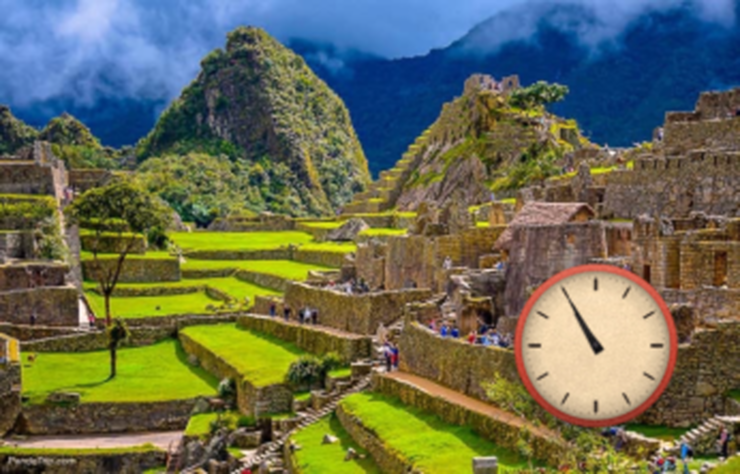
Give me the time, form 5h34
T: 10h55
